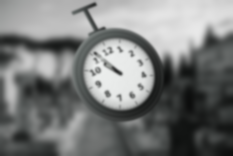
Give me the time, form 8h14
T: 10h56
